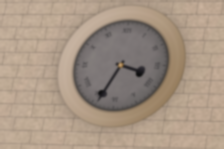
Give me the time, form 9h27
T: 3h34
